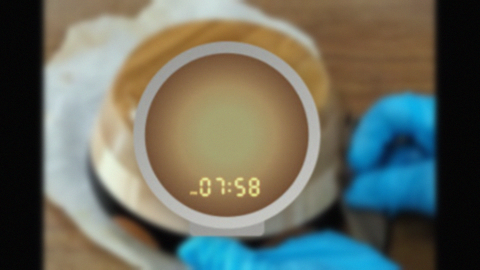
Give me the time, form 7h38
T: 7h58
